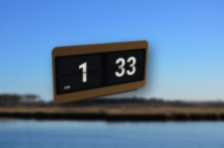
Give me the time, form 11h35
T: 1h33
